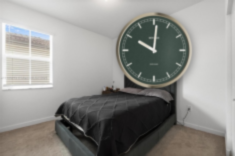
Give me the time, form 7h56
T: 10h01
